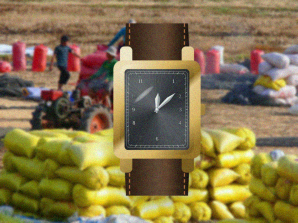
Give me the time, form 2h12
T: 12h08
